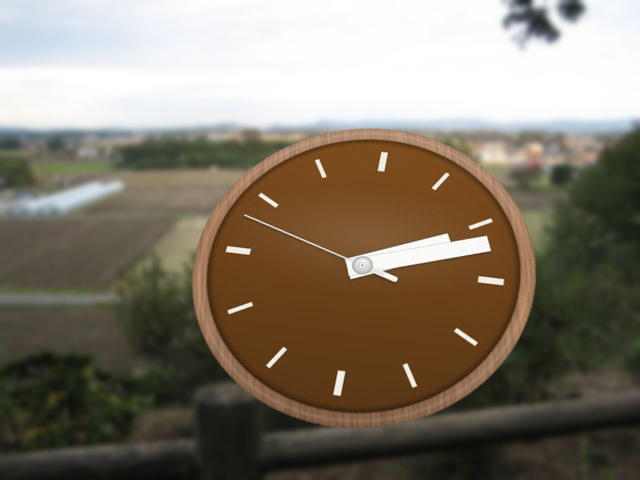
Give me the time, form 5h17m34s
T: 2h11m48s
